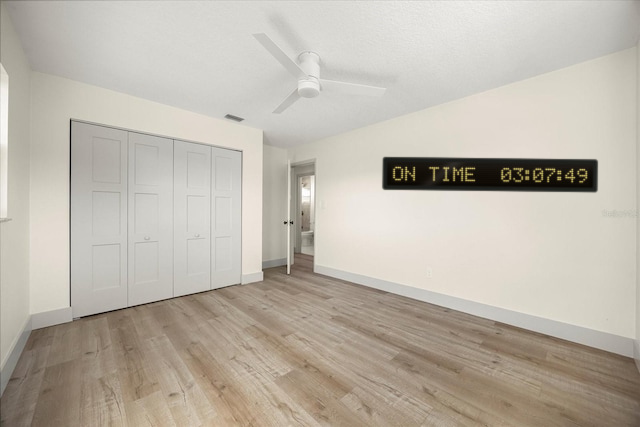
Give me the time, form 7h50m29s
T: 3h07m49s
